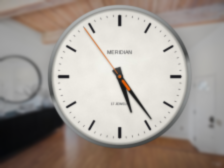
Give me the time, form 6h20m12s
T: 5h23m54s
